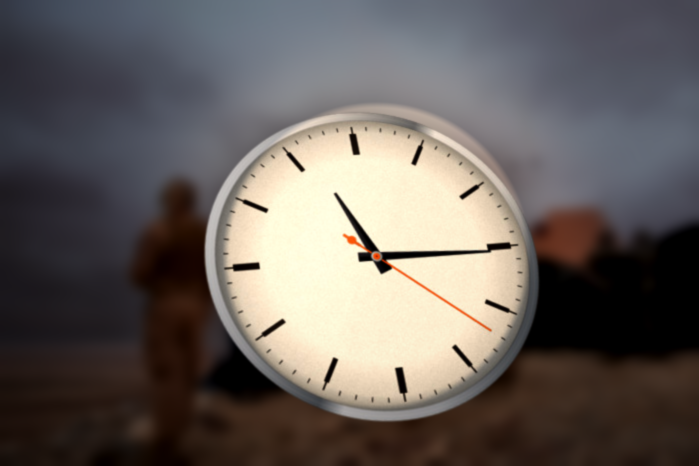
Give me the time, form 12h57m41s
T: 11h15m22s
